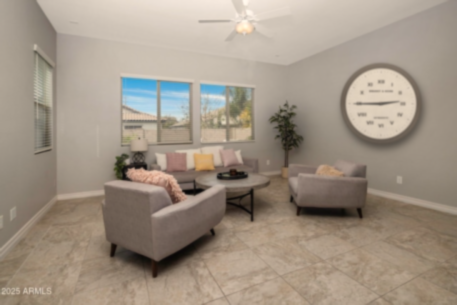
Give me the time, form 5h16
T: 2h45
